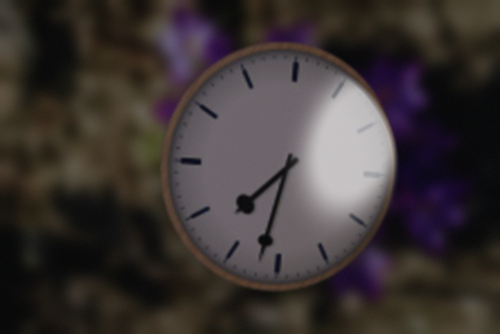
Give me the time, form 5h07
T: 7h32
